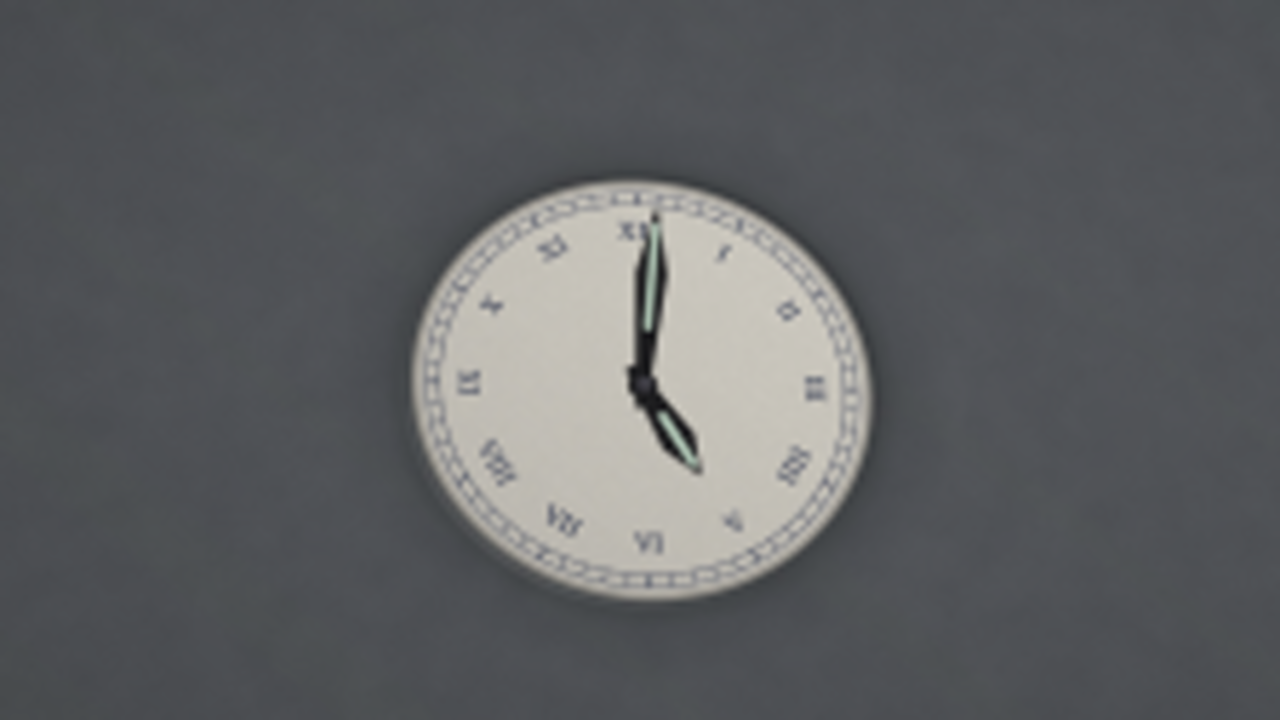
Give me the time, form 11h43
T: 5h01
